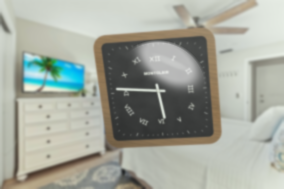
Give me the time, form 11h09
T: 5h46
